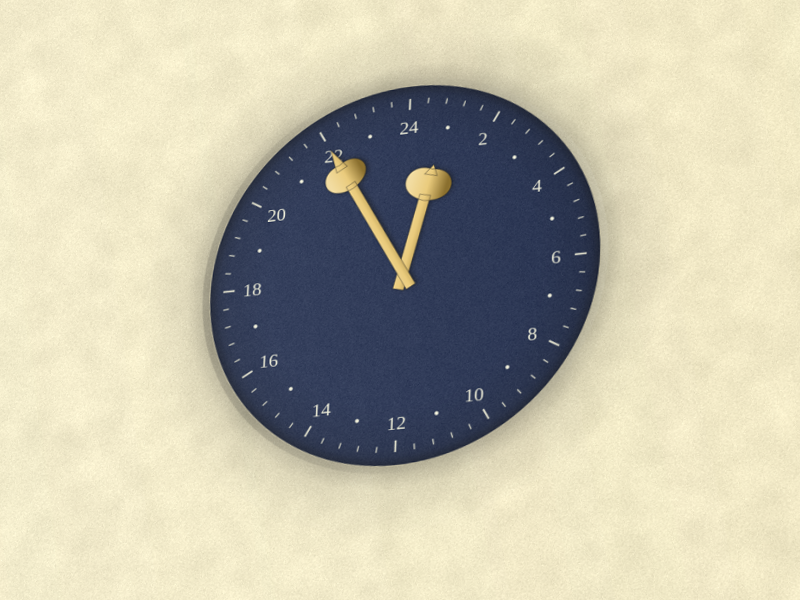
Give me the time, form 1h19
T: 0h55
